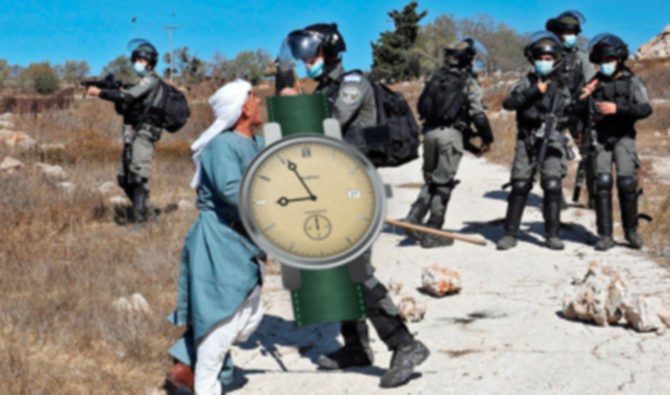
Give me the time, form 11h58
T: 8h56
